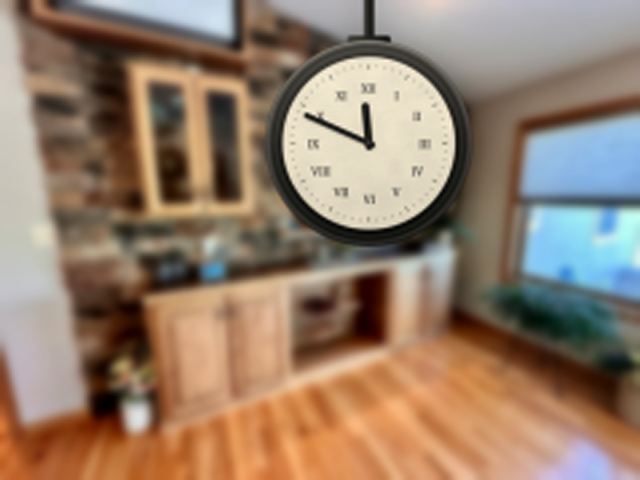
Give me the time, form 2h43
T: 11h49
